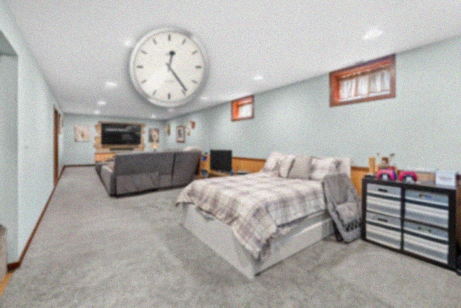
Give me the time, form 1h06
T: 12h24
